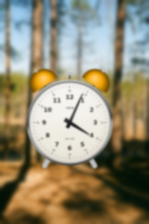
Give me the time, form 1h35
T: 4h04
